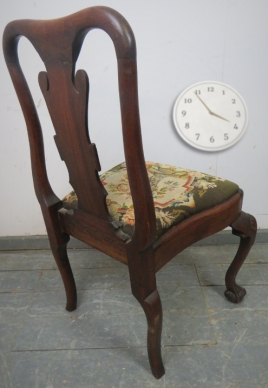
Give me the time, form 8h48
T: 3h54
